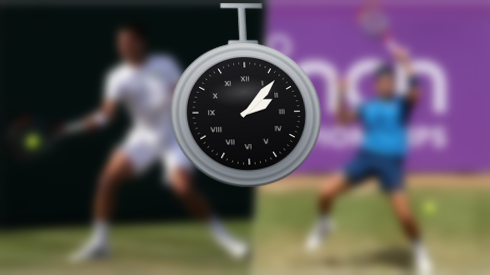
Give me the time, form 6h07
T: 2h07
